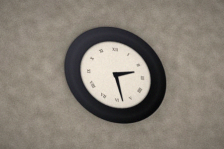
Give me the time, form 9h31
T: 2h28
